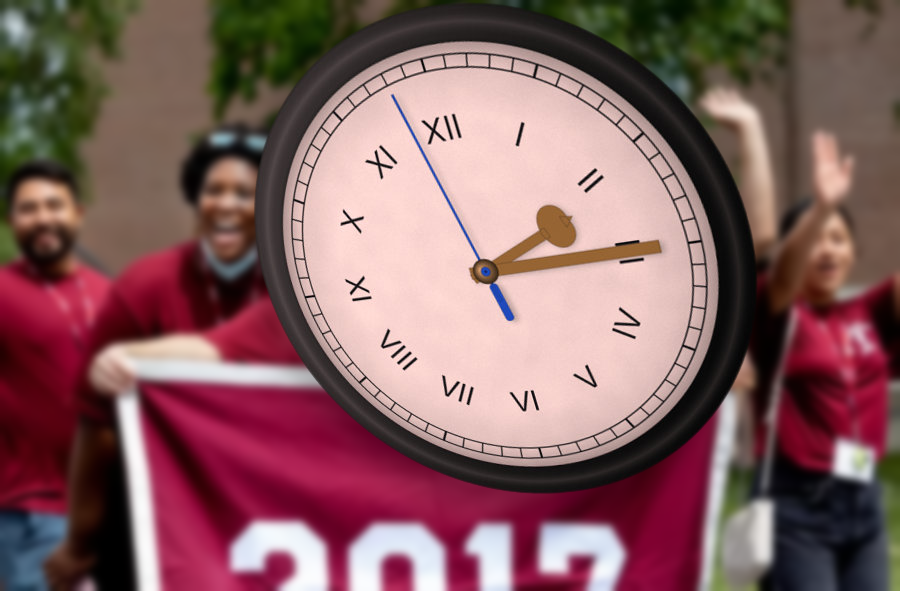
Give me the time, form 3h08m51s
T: 2h14m58s
